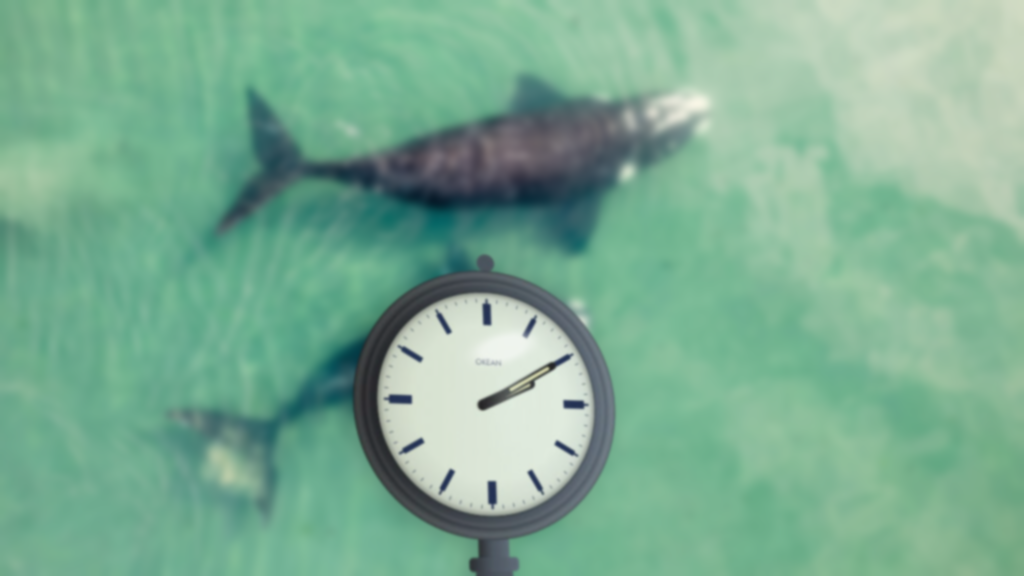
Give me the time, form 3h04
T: 2h10
